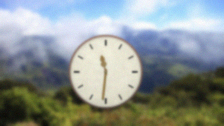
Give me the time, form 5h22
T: 11h31
